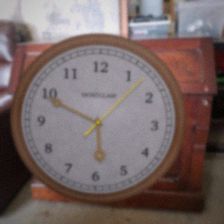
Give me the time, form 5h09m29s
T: 5h49m07s
